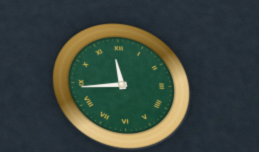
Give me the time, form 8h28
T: 11h44
